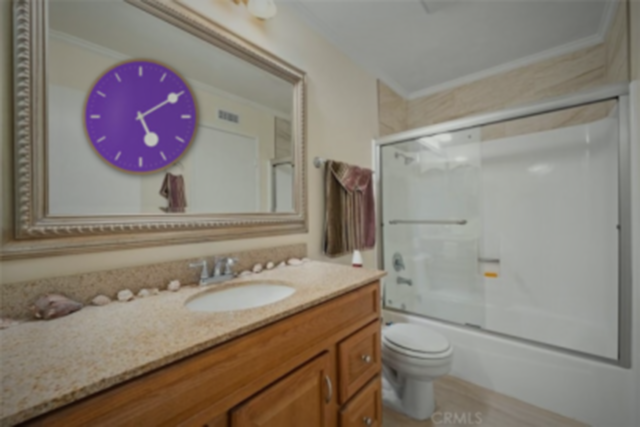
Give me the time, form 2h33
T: 5h10
